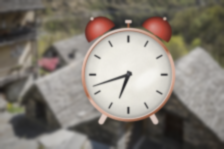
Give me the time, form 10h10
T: 6h42
